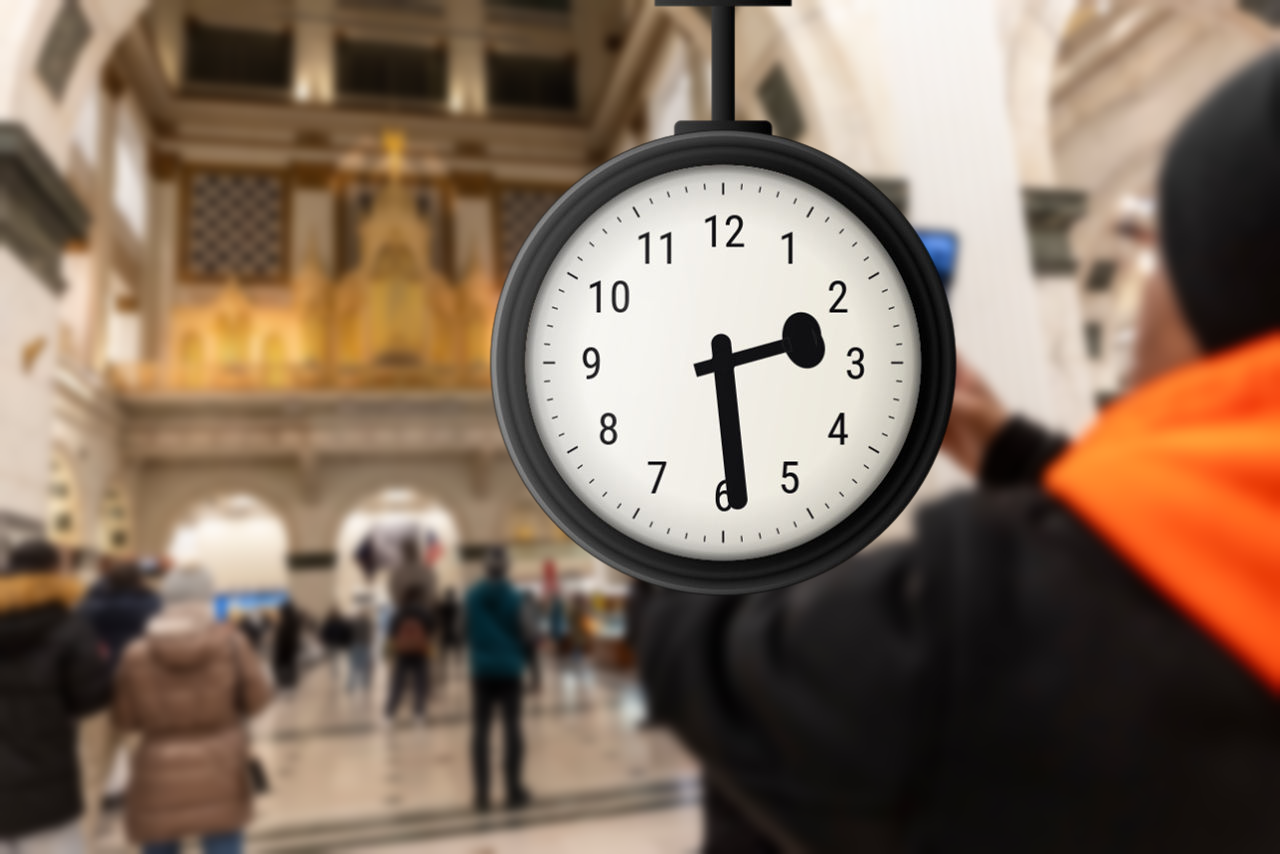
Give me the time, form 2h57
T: 2h29
